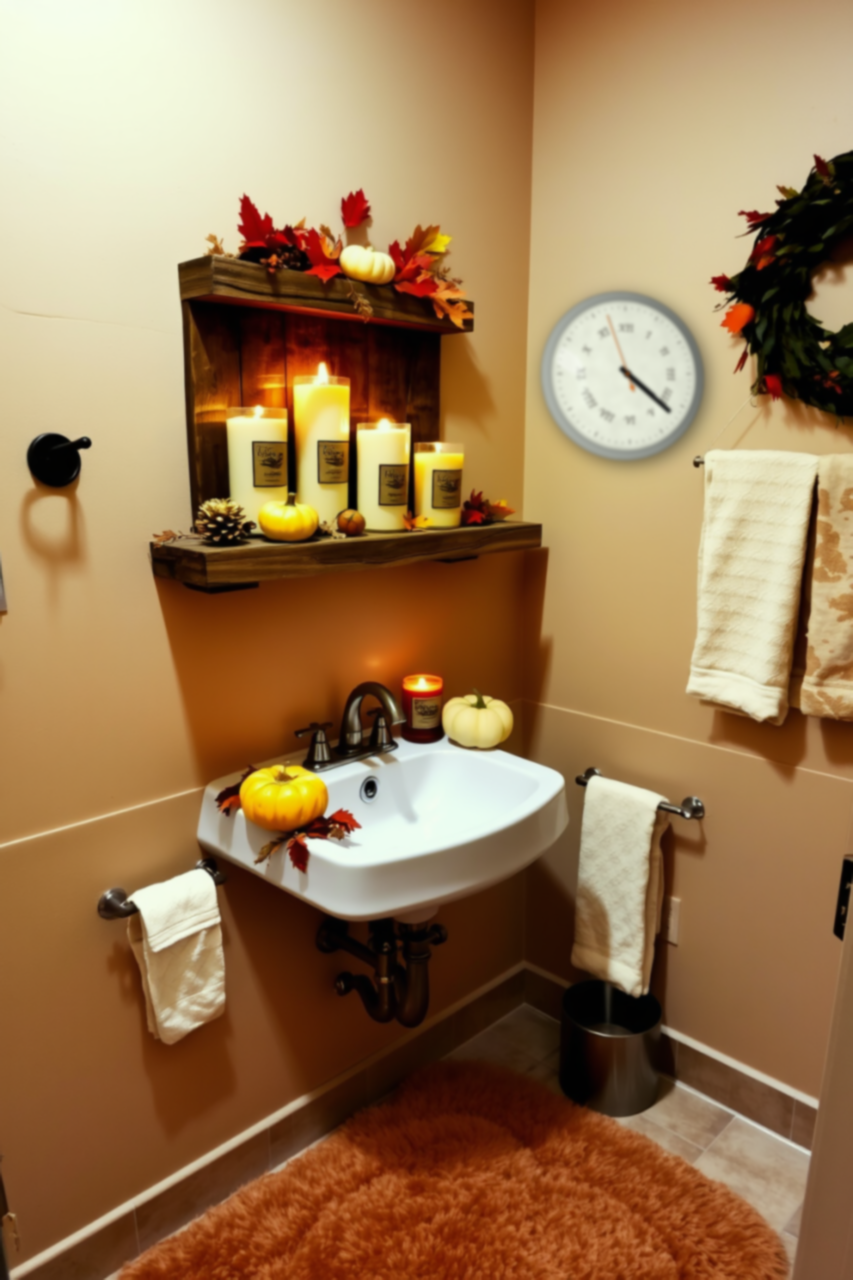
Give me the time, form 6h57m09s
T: 4h21m57s
